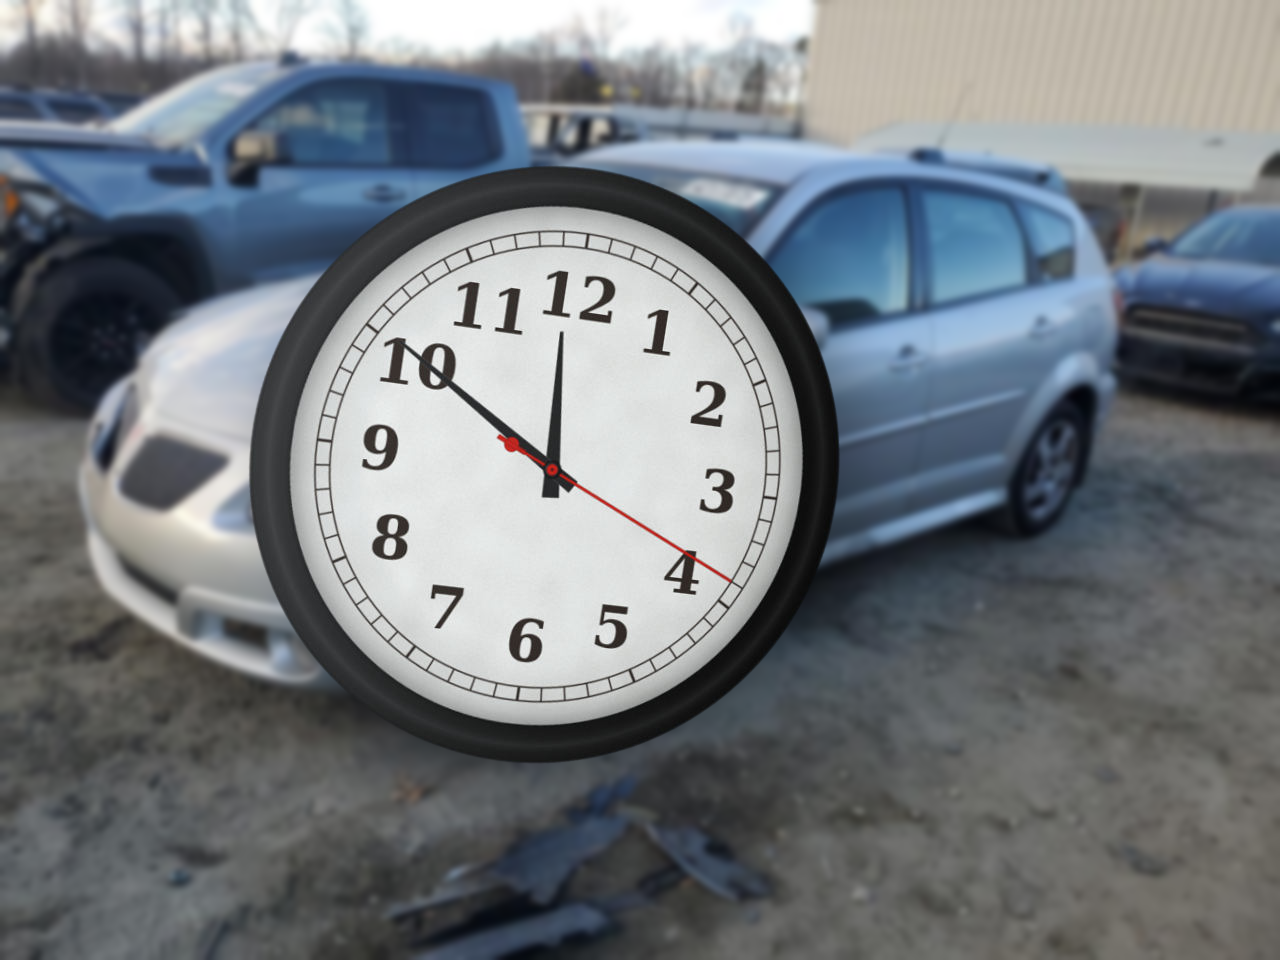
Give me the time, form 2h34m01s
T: 11h50m19s
